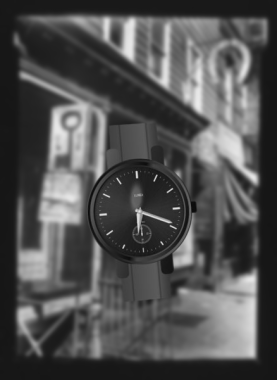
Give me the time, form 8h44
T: 6h19
